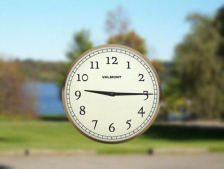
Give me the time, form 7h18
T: 9h15
